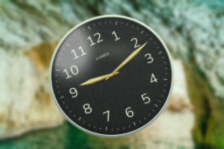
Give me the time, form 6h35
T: 9h12
